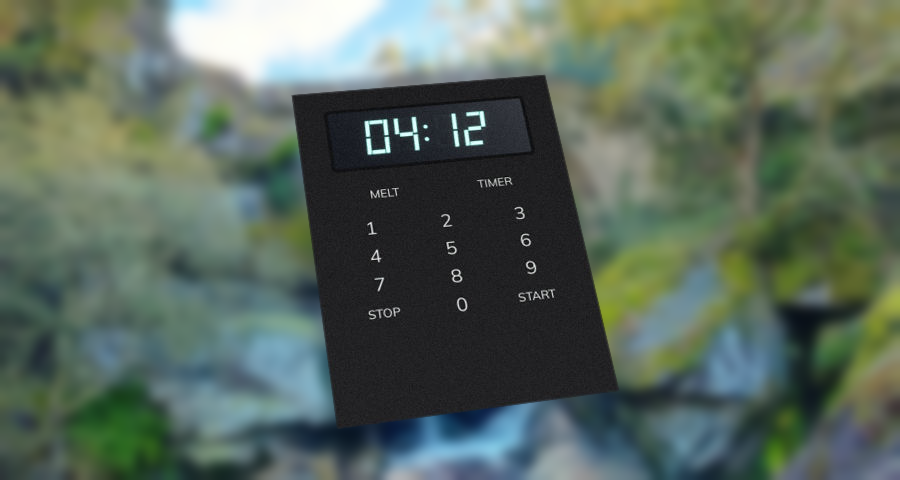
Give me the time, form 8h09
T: 4h12
